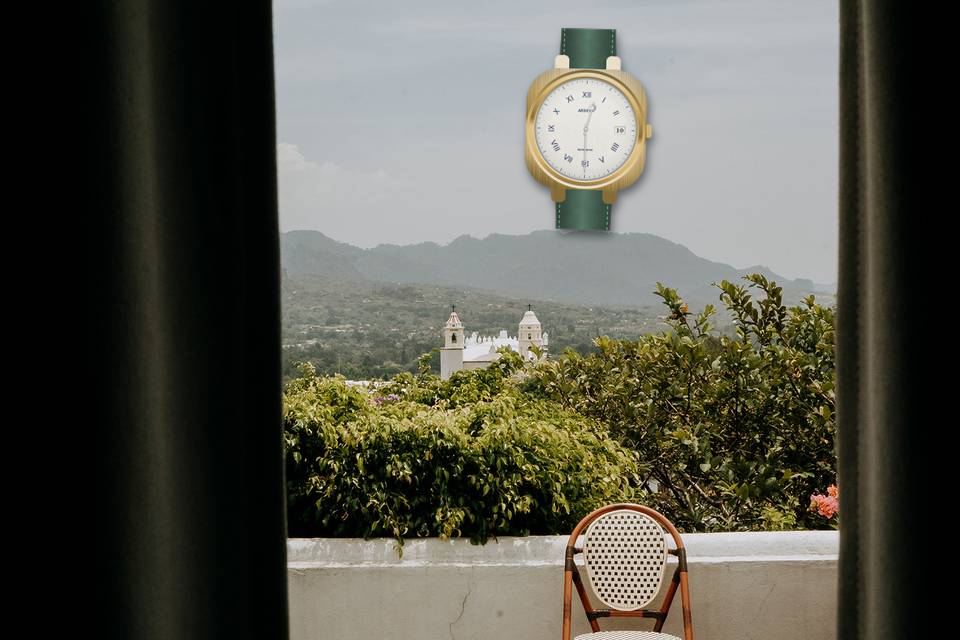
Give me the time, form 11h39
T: 12h30
